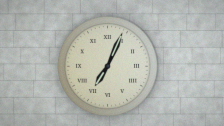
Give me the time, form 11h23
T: 7h04
